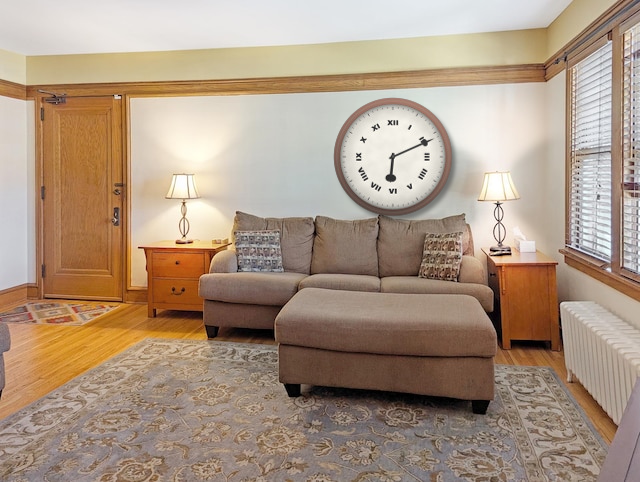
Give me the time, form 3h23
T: 6h11
